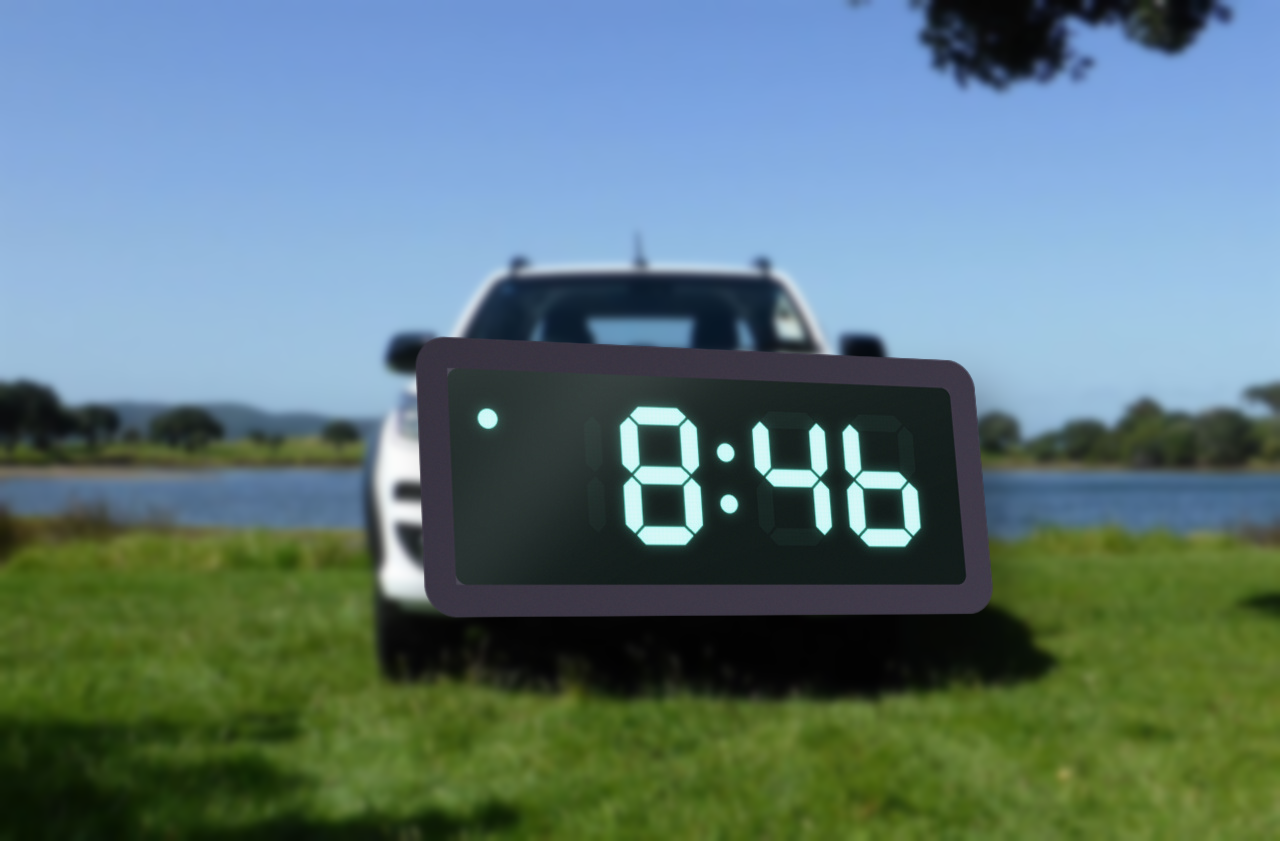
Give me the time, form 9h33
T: 8h46
